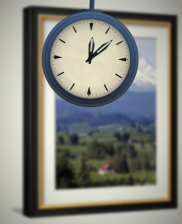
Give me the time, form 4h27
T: 12h08
